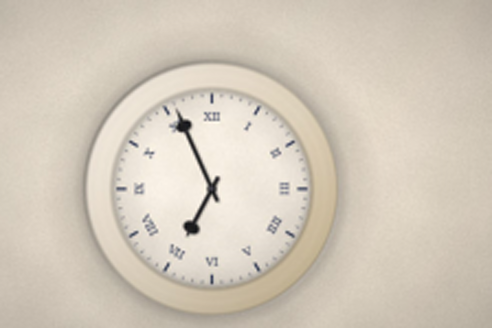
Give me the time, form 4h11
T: 6h56
